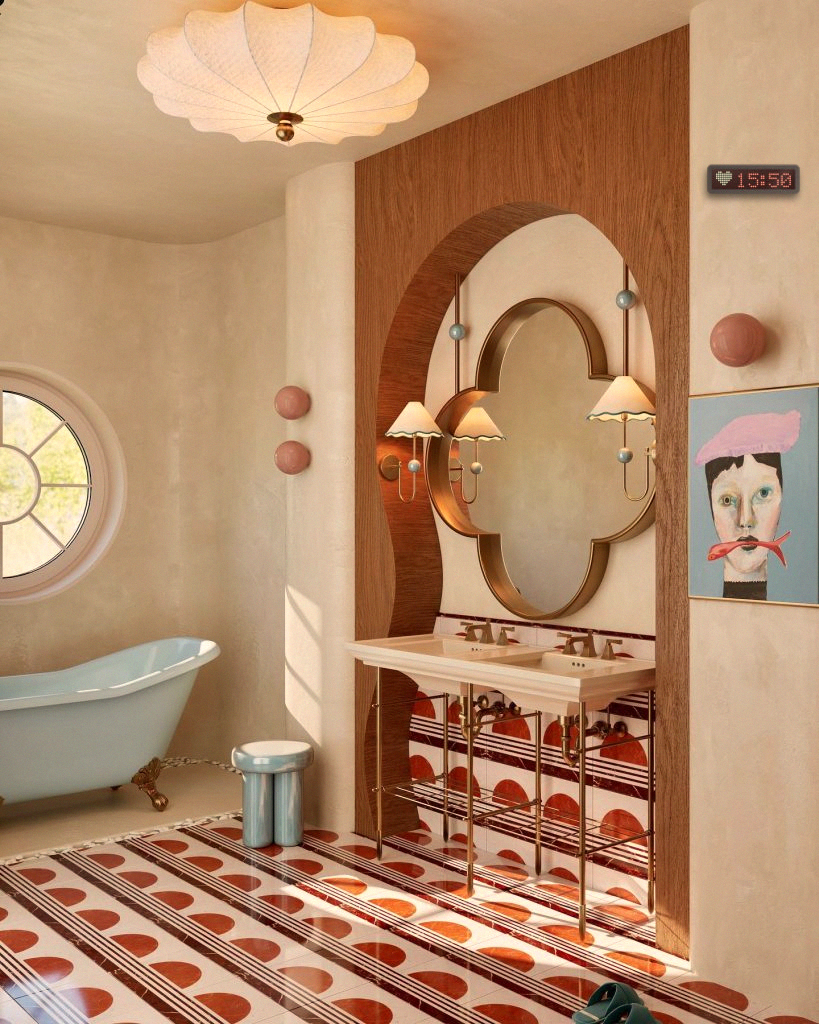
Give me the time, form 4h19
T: 15h50
